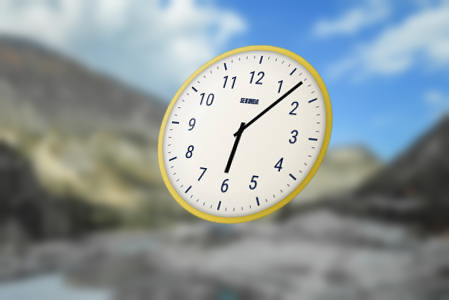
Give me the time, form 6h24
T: 6h07
